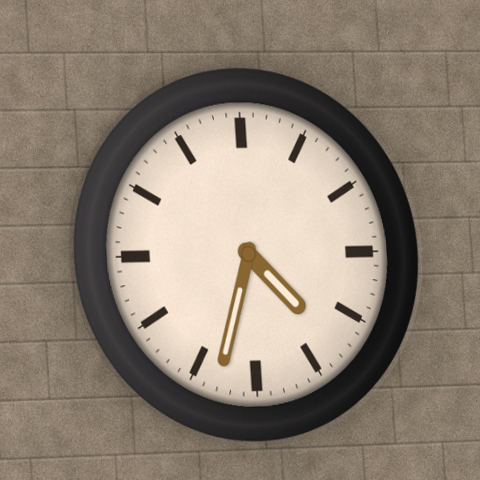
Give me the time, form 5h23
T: 4h33
